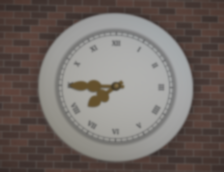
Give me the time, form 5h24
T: 7h45
